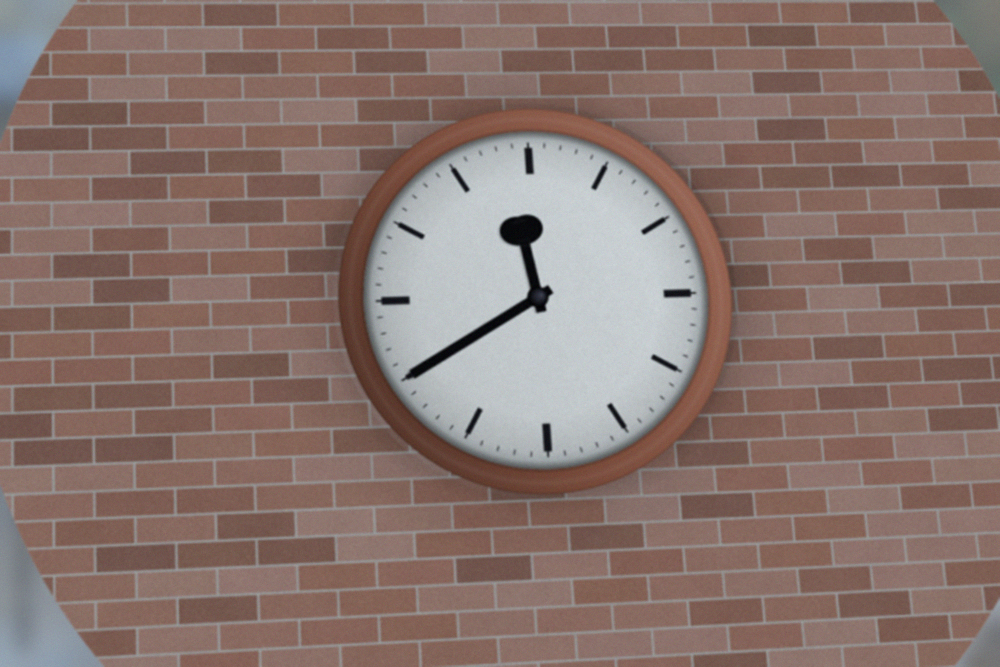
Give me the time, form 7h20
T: 11h40
